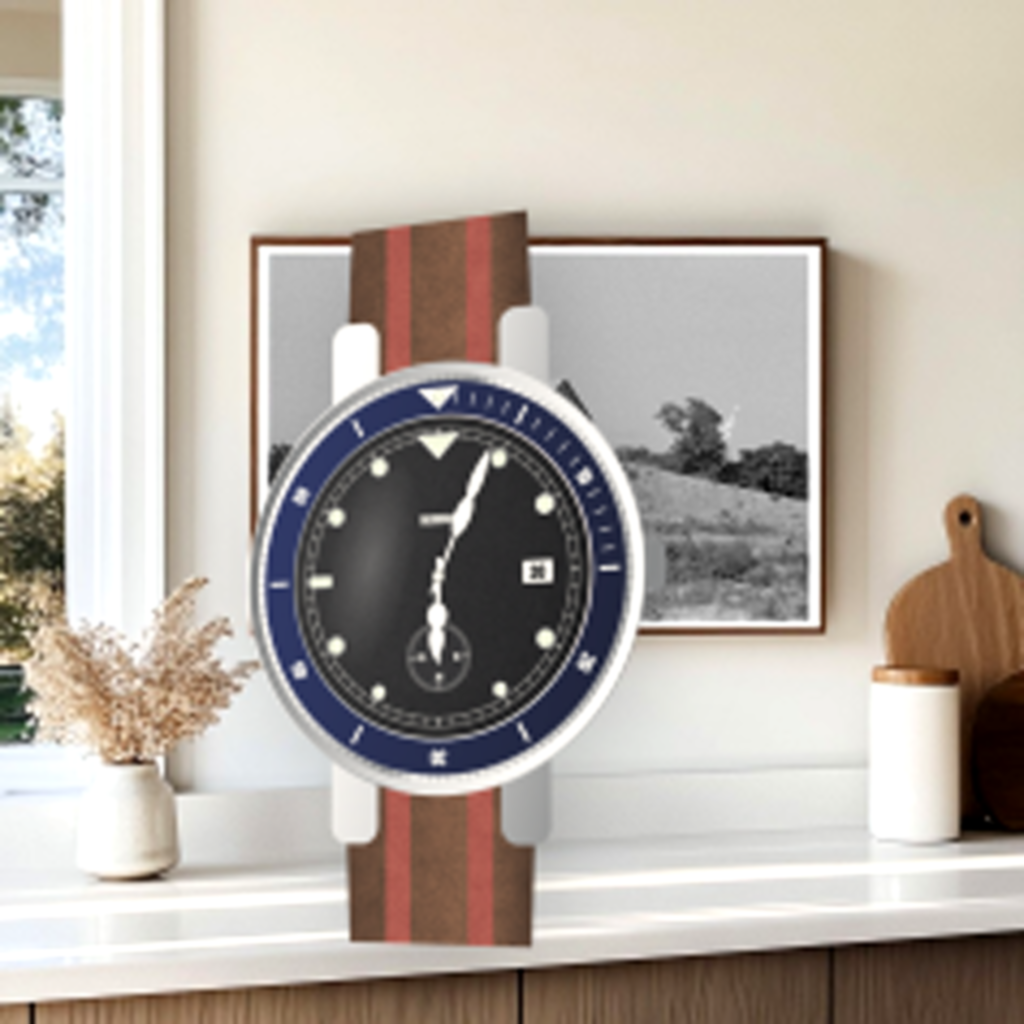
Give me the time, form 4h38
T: 6h04
